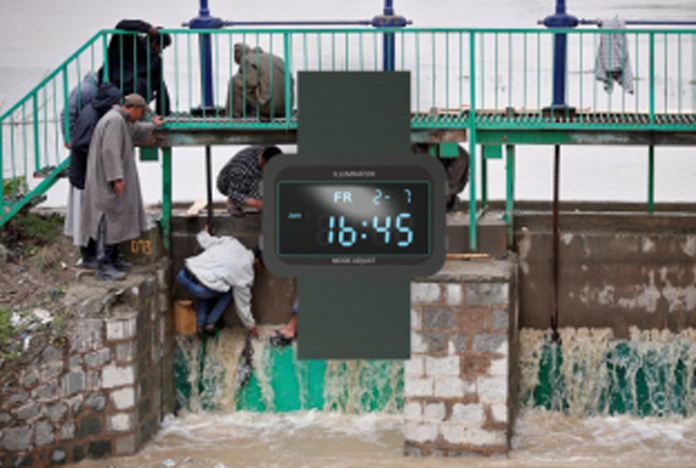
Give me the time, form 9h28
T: 16h45
